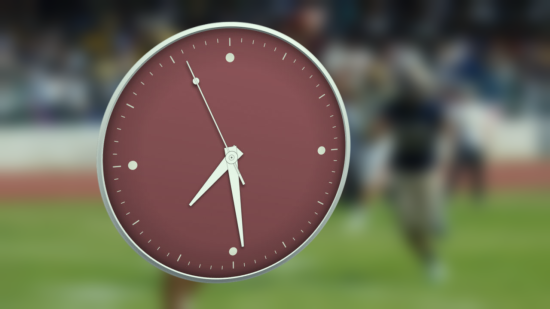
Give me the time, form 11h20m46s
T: 7h28m56s
